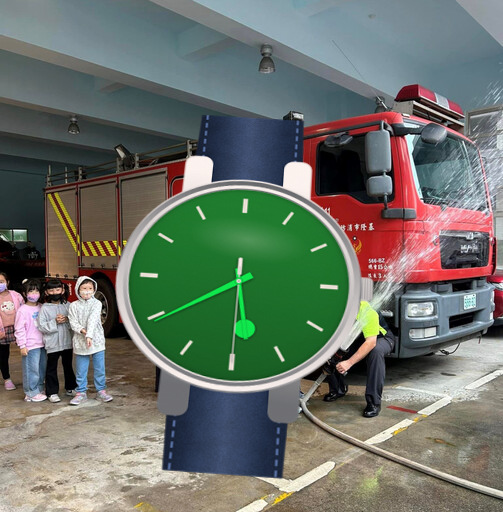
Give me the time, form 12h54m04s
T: 5h39m30s
